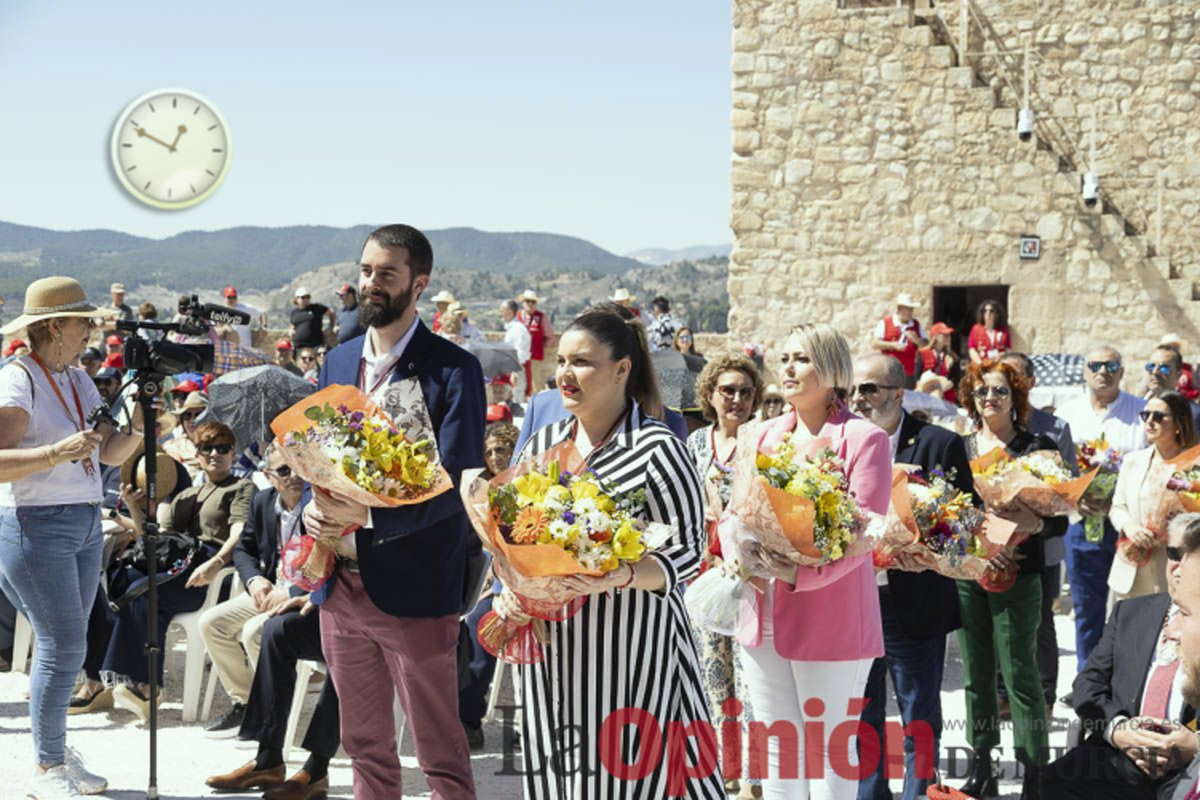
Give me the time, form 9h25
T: 12h49
